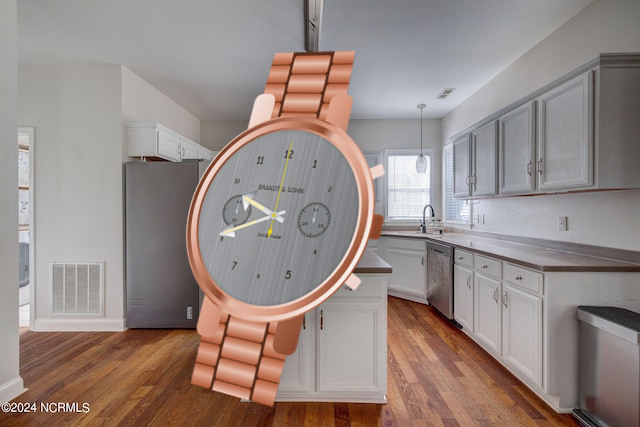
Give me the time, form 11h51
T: 9h41
